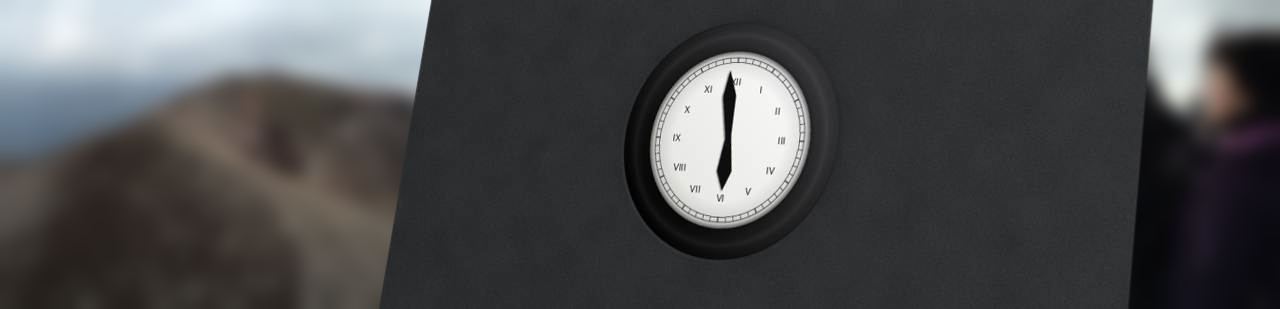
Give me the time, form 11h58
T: 5h59
